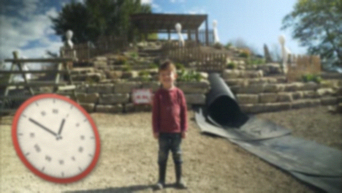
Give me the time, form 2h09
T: 12h50
